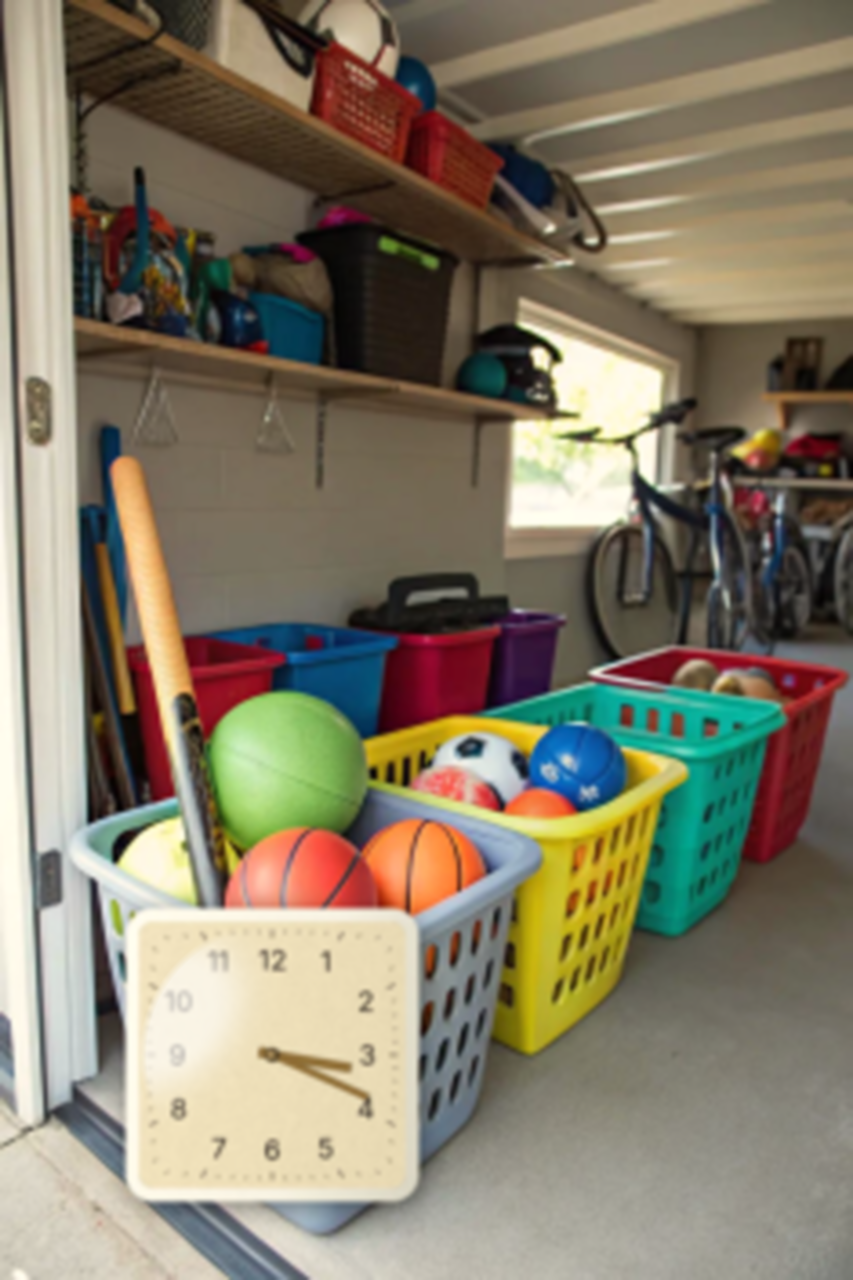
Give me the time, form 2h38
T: 3h19
